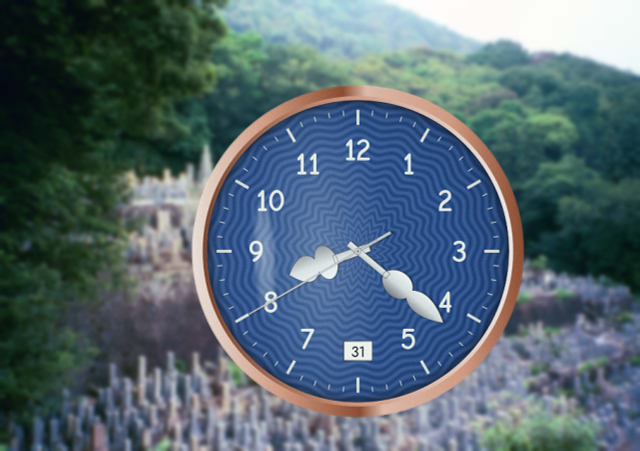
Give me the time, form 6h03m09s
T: 8h21m40s
